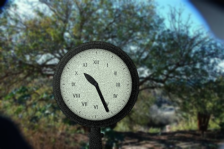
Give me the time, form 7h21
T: 10h26
